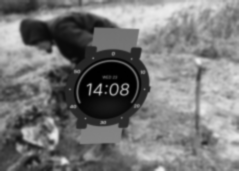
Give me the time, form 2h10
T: 14h08
